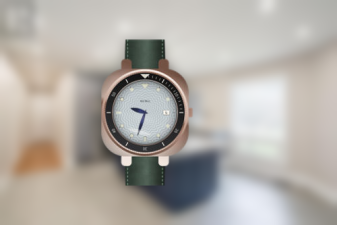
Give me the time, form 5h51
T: 9h33
